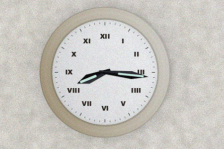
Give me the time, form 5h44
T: 8h16
